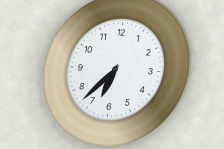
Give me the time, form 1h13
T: 6h37
